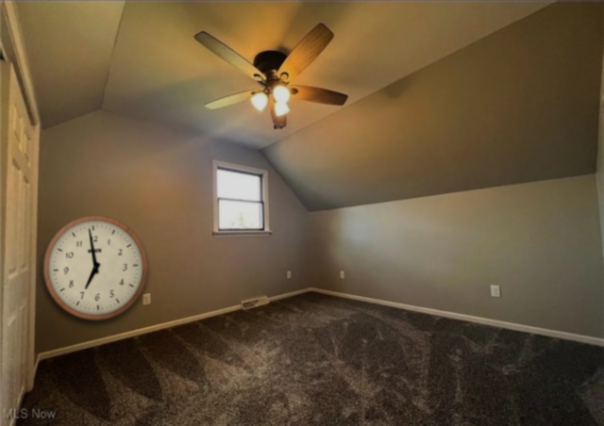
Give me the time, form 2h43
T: 6h59
